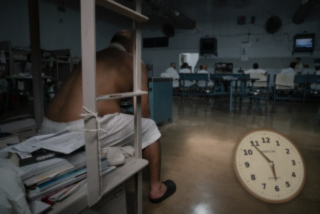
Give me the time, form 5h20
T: 5h54
